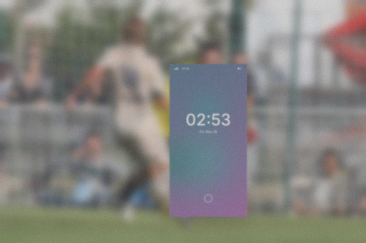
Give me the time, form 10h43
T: 2h53
